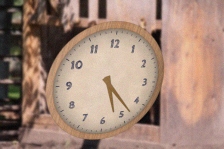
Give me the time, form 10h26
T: 5h23
